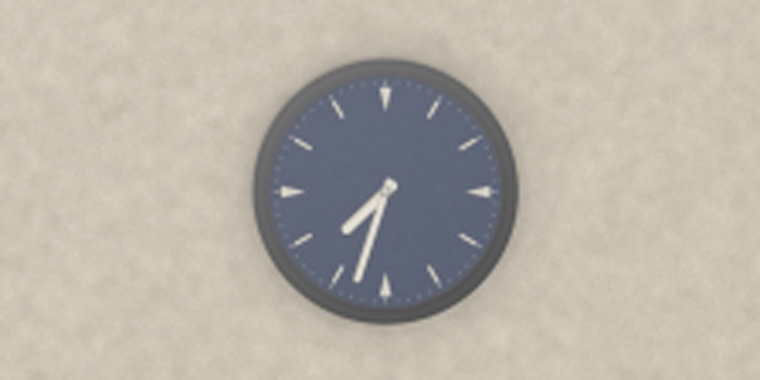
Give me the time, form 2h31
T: 7h33
